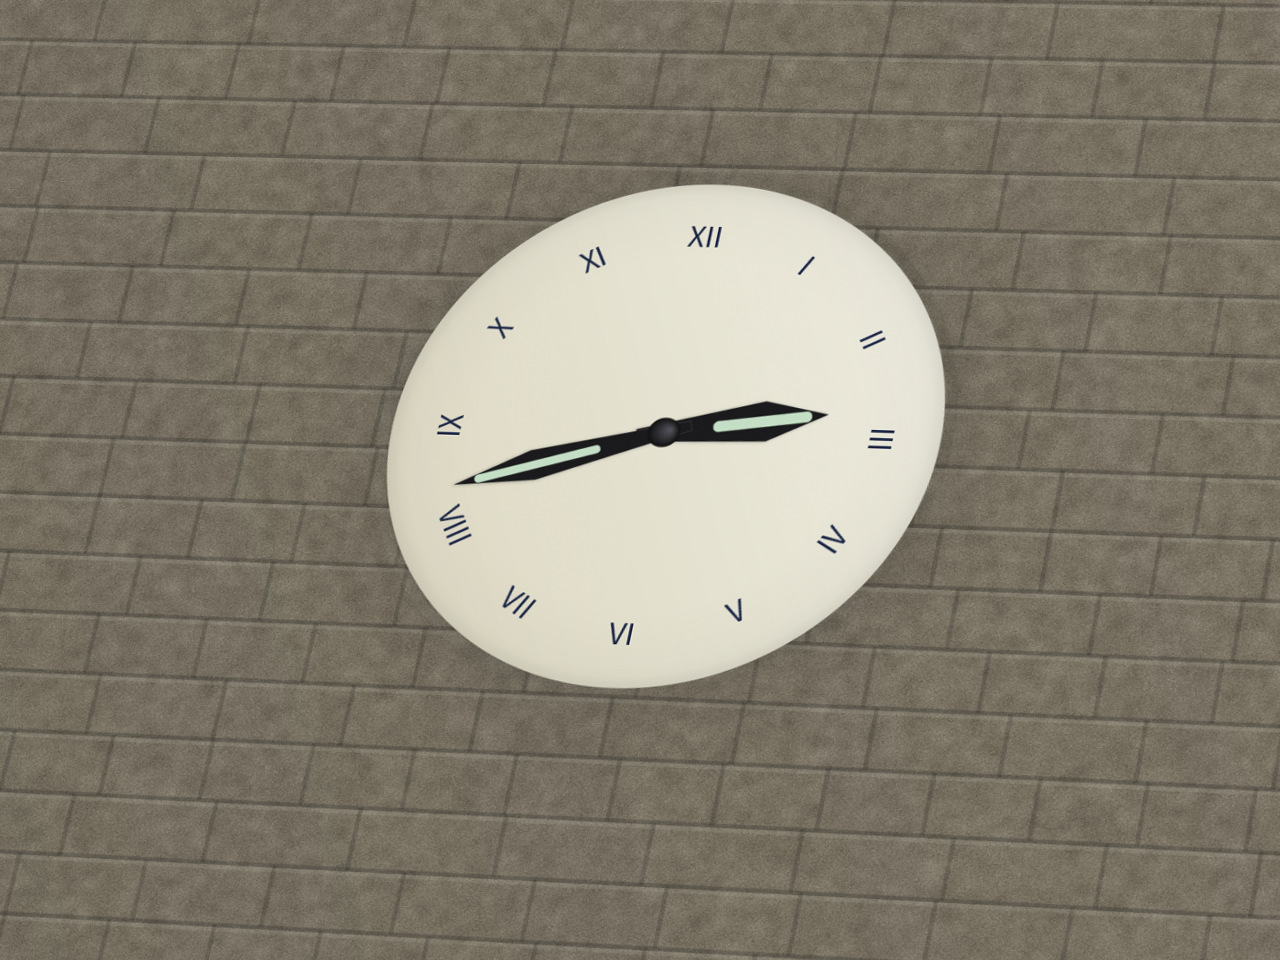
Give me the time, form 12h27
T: 2h42
